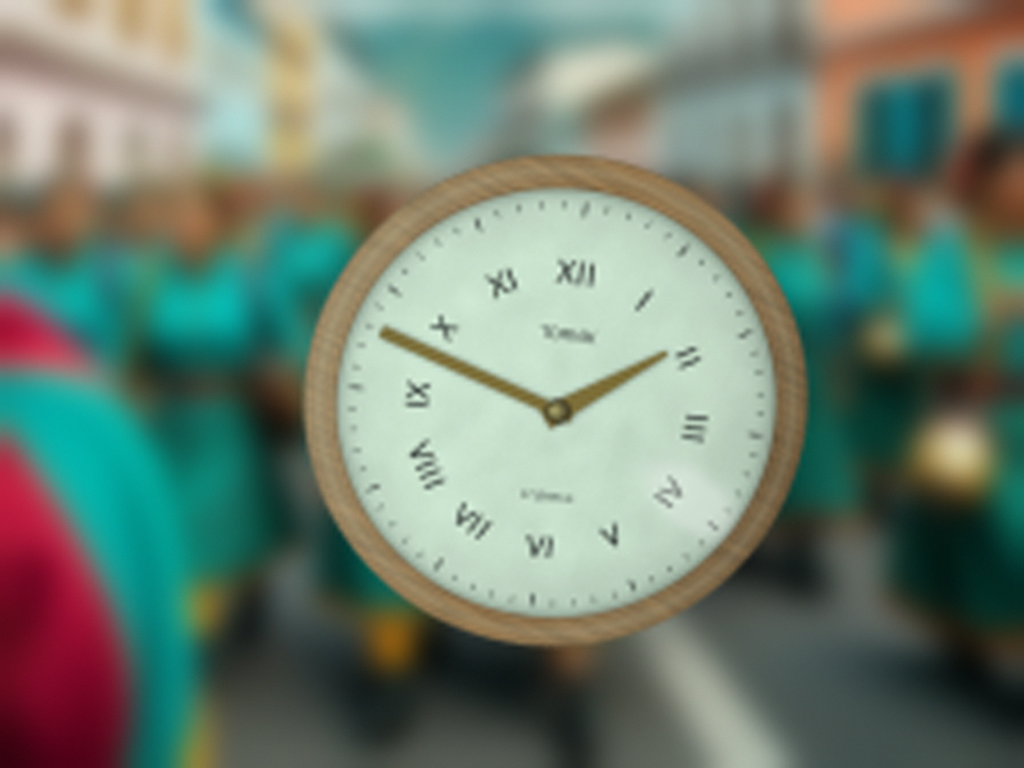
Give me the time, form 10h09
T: 1h48
